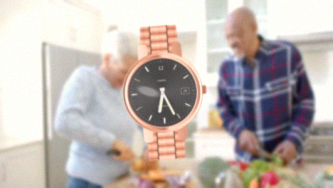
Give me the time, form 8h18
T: 6h26
